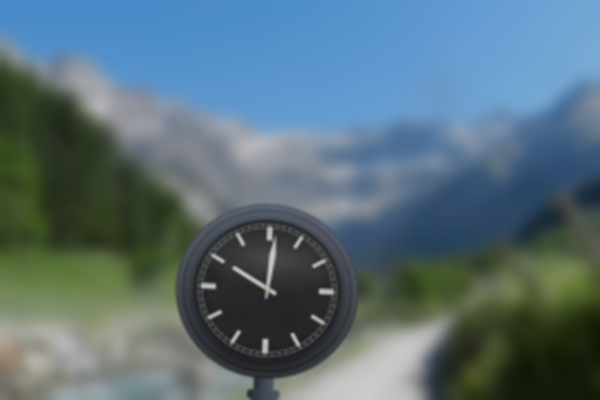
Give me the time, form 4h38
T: 10h01
